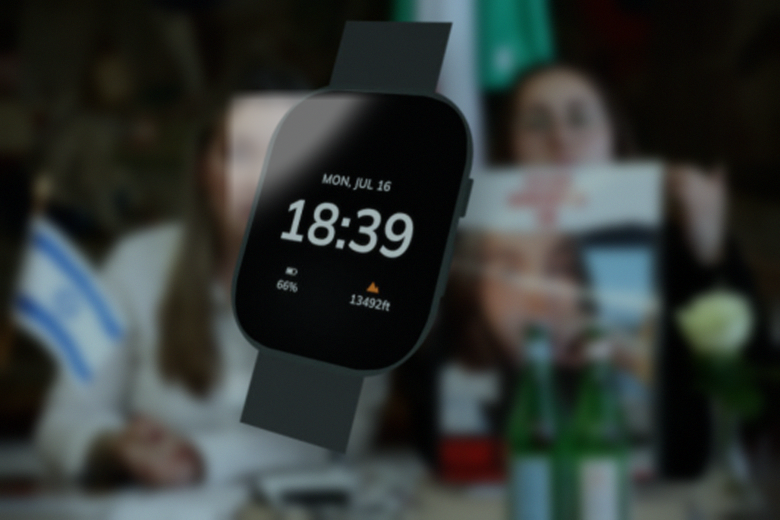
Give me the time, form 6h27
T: 18h39
